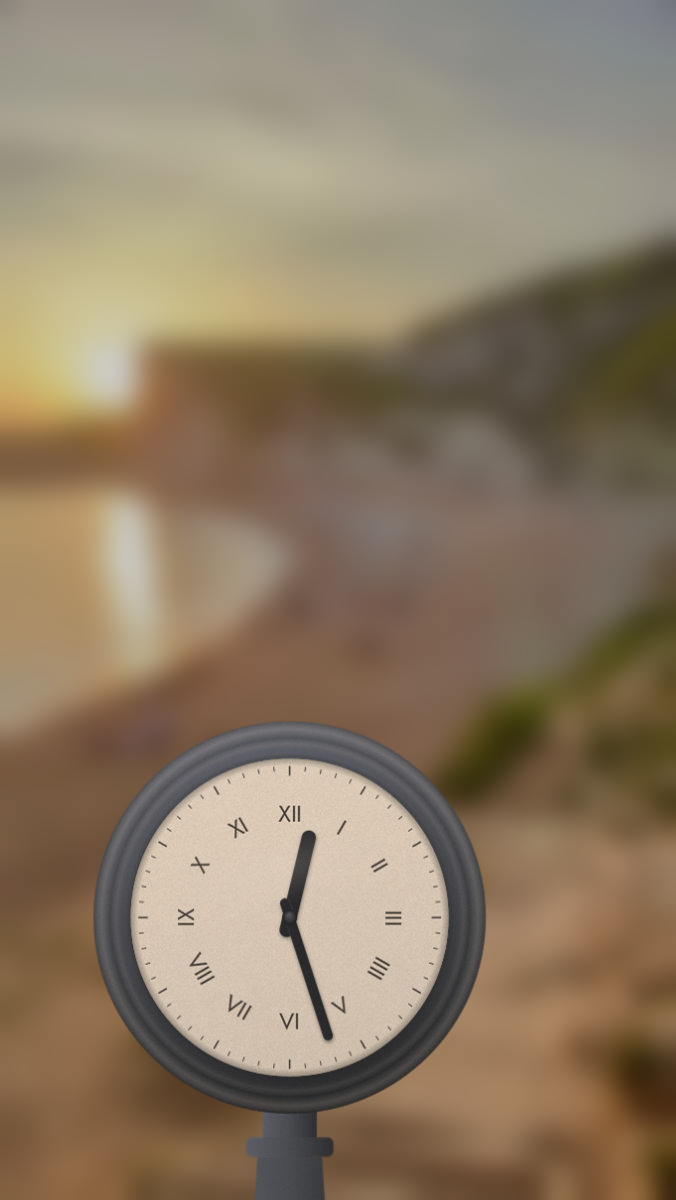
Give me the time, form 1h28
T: 12h27
